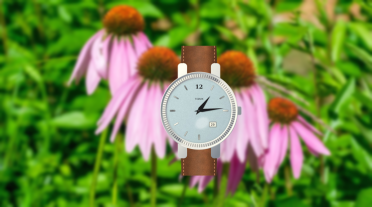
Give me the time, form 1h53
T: 1h14
